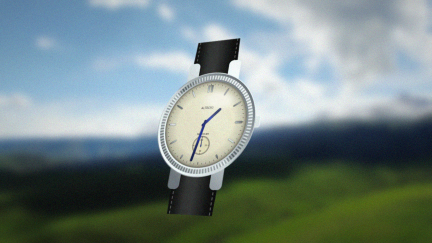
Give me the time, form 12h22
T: 1h32
